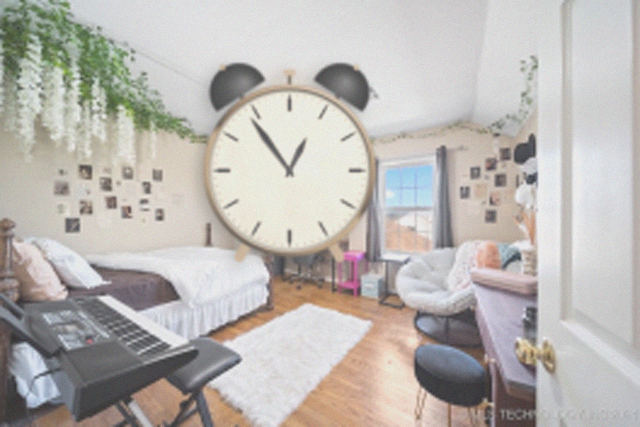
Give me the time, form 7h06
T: 12h54
